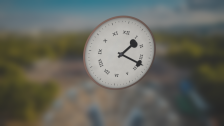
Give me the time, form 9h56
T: 1h18
